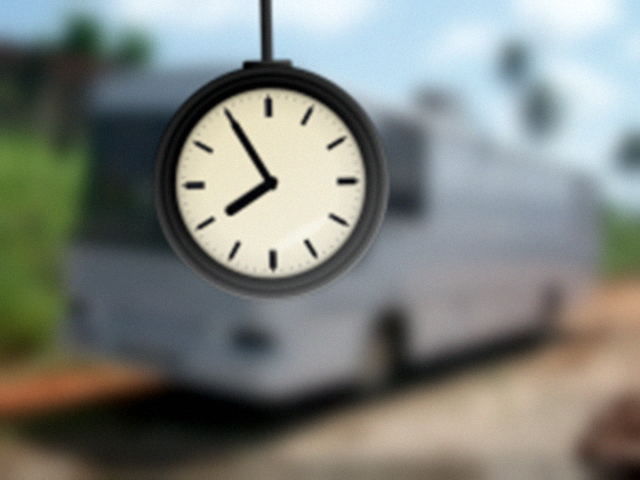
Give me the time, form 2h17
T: 7h55
